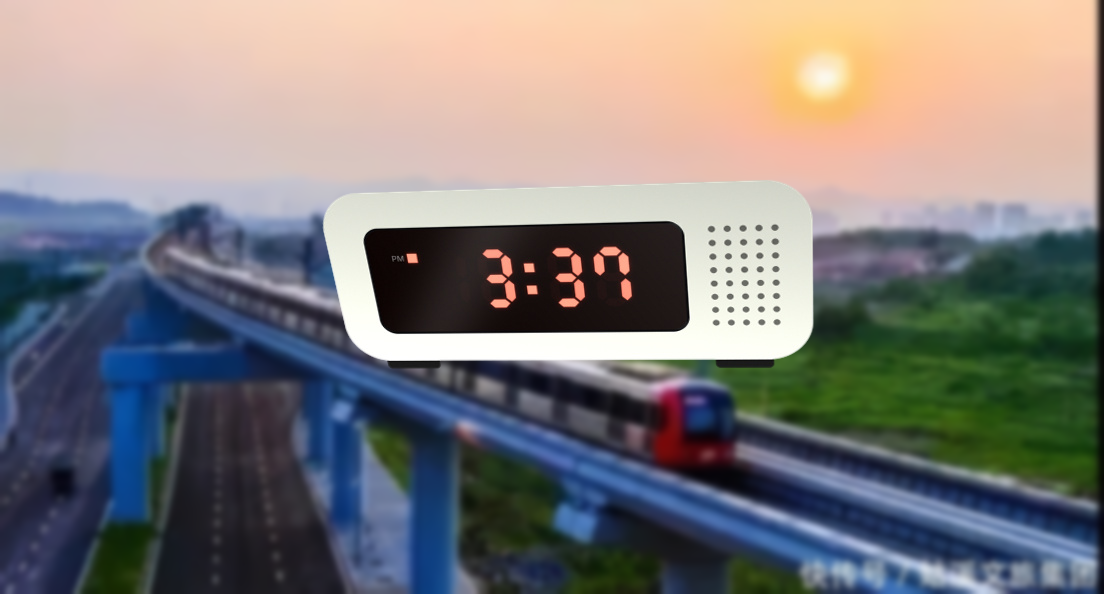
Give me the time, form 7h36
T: 3h37
